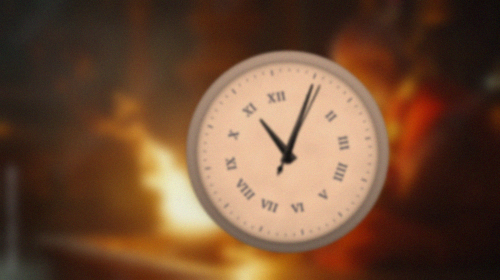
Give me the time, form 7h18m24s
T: 11h05m06s
